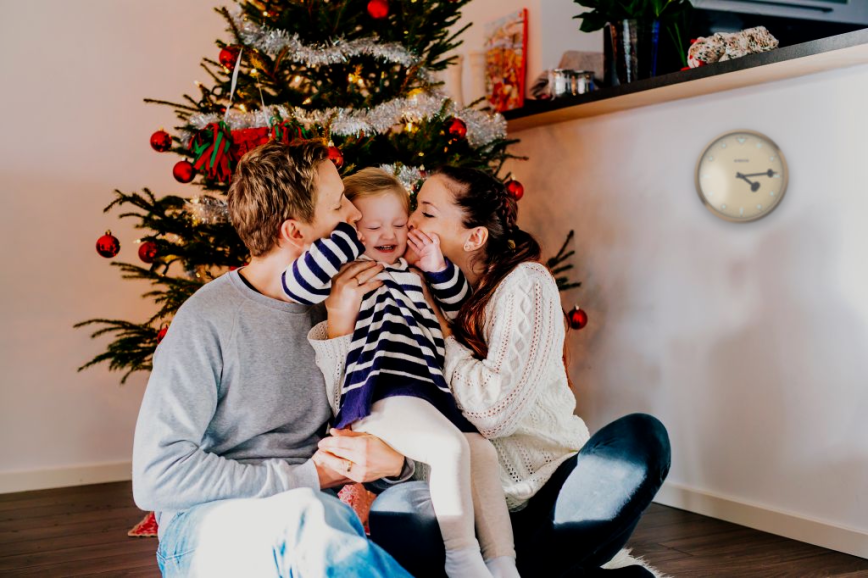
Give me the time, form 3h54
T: 4h14
